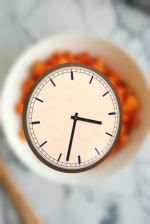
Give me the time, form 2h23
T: 3h33
